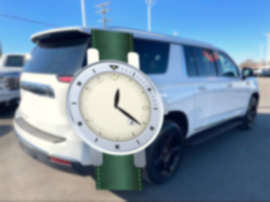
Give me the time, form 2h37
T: 12h21
